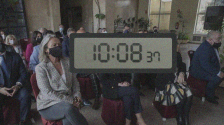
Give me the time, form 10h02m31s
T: 10h08m37s
